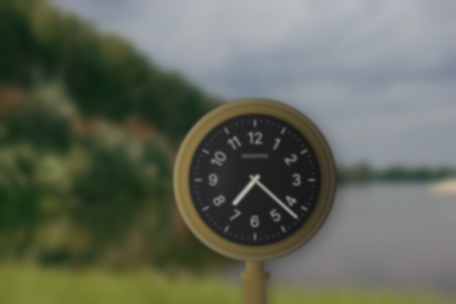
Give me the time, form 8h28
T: 7h22
